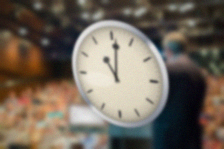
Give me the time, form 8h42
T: 11h01
